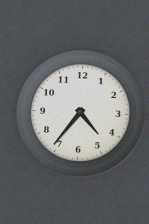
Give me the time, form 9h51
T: 4h36
